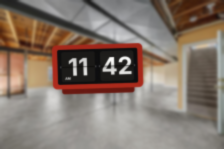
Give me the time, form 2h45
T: 11h42
